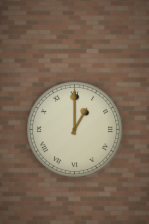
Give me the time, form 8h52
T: 1h00
